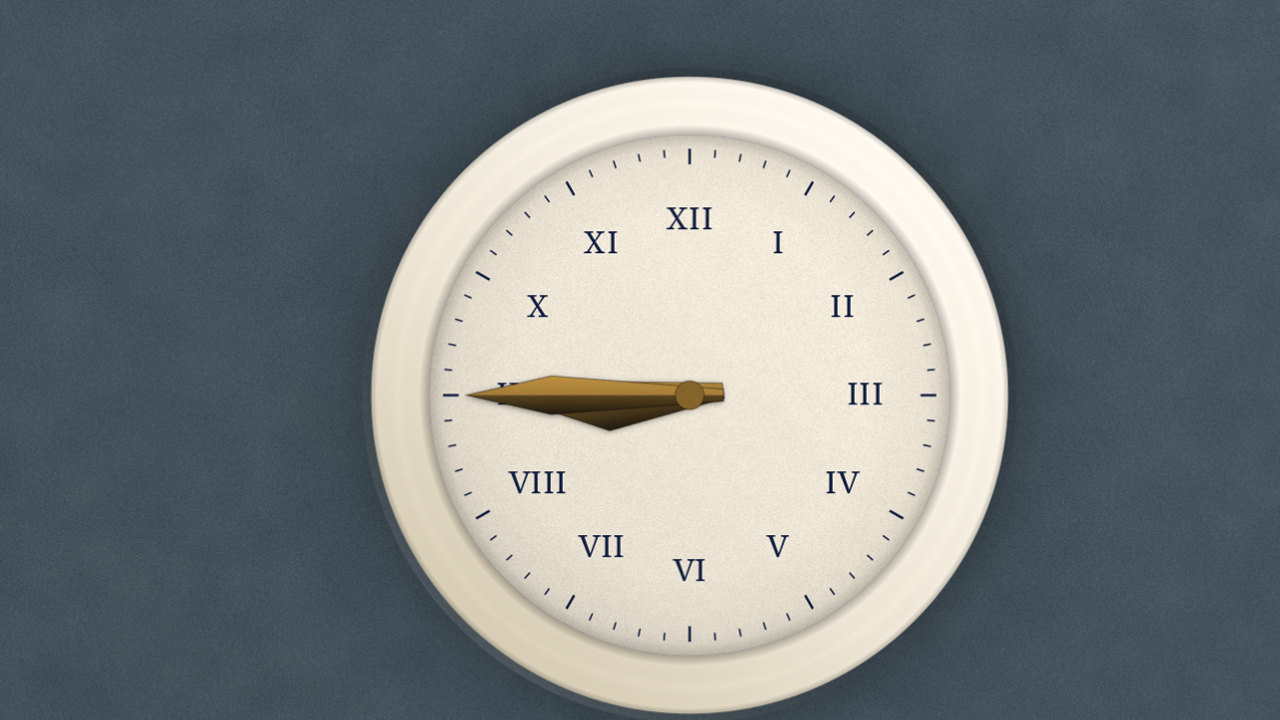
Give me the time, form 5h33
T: 8h45
